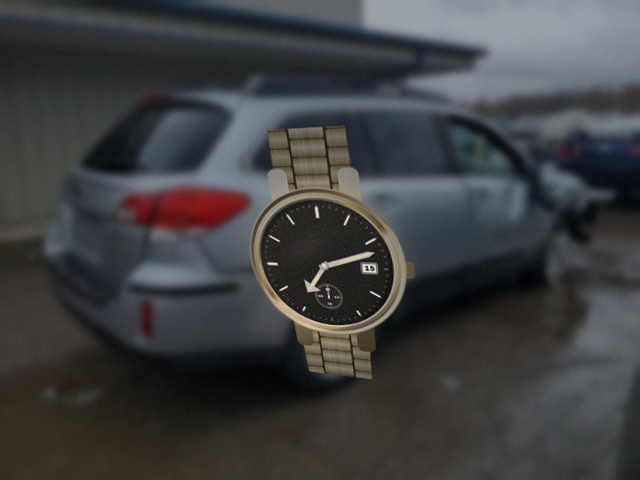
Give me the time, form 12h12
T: 7h12
